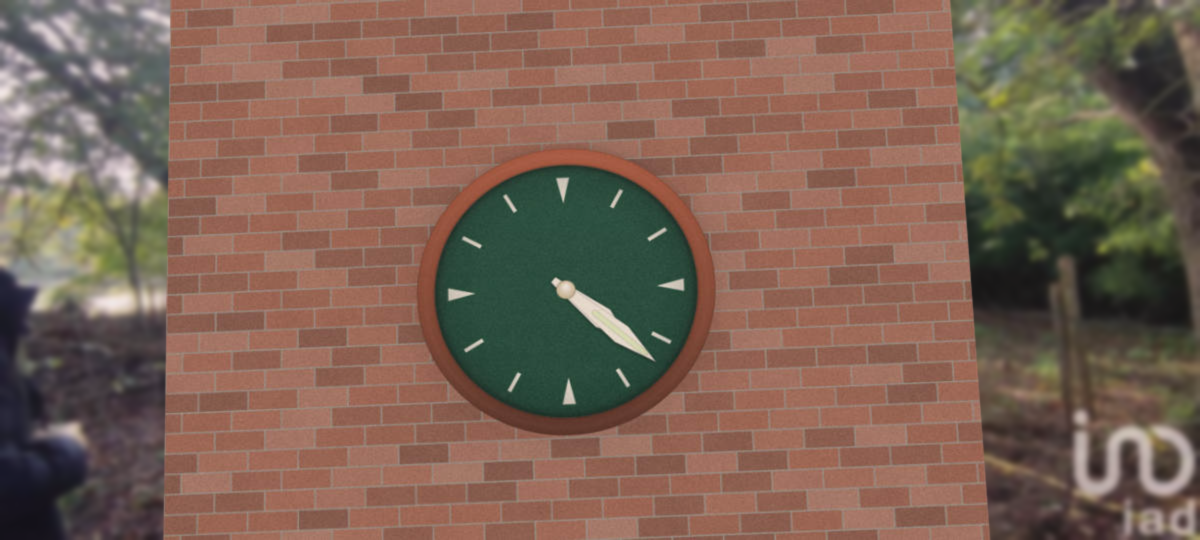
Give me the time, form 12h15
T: 4h22
